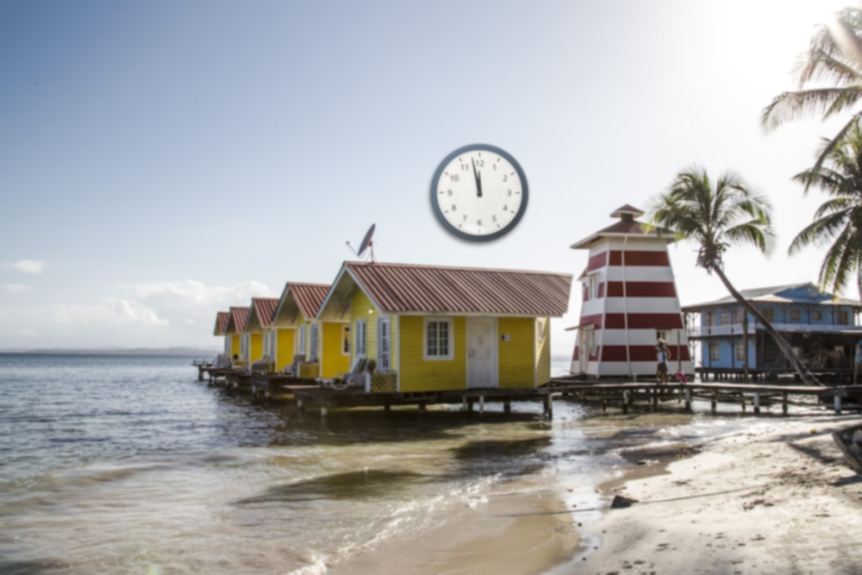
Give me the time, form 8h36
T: 11h58
